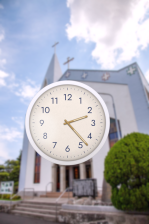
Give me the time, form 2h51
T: 2h23
